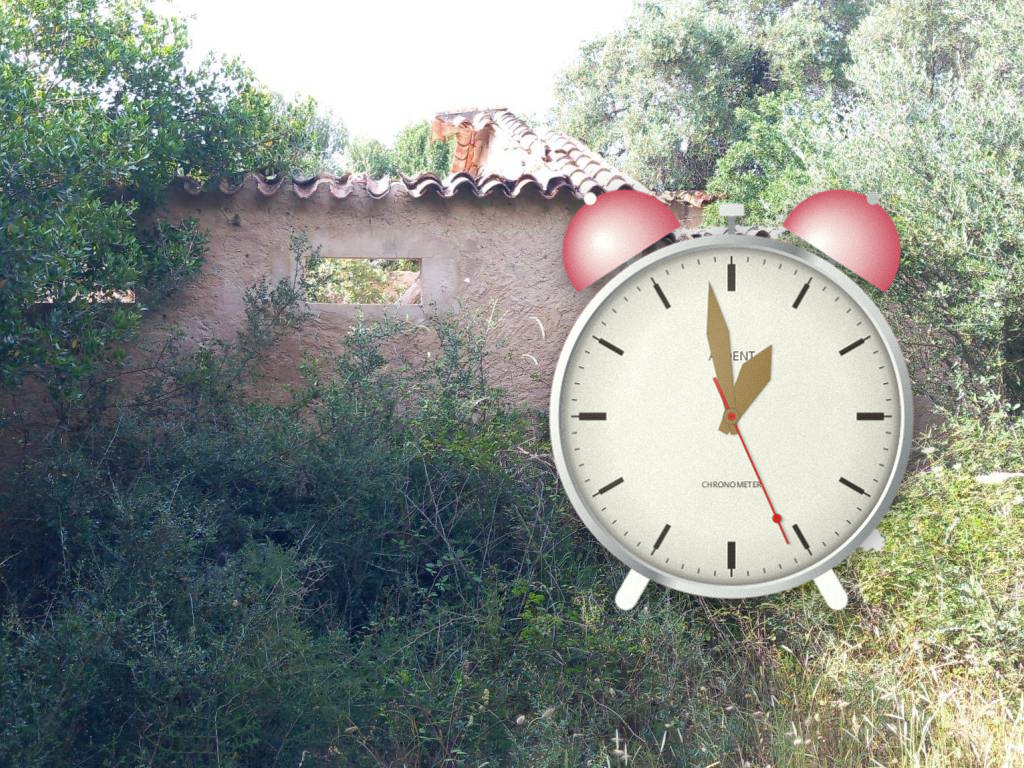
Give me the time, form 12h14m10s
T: 12h58m26s
